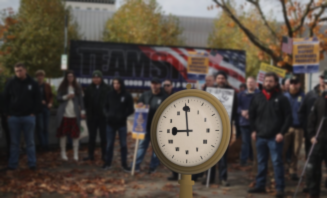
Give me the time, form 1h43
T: 8h59
